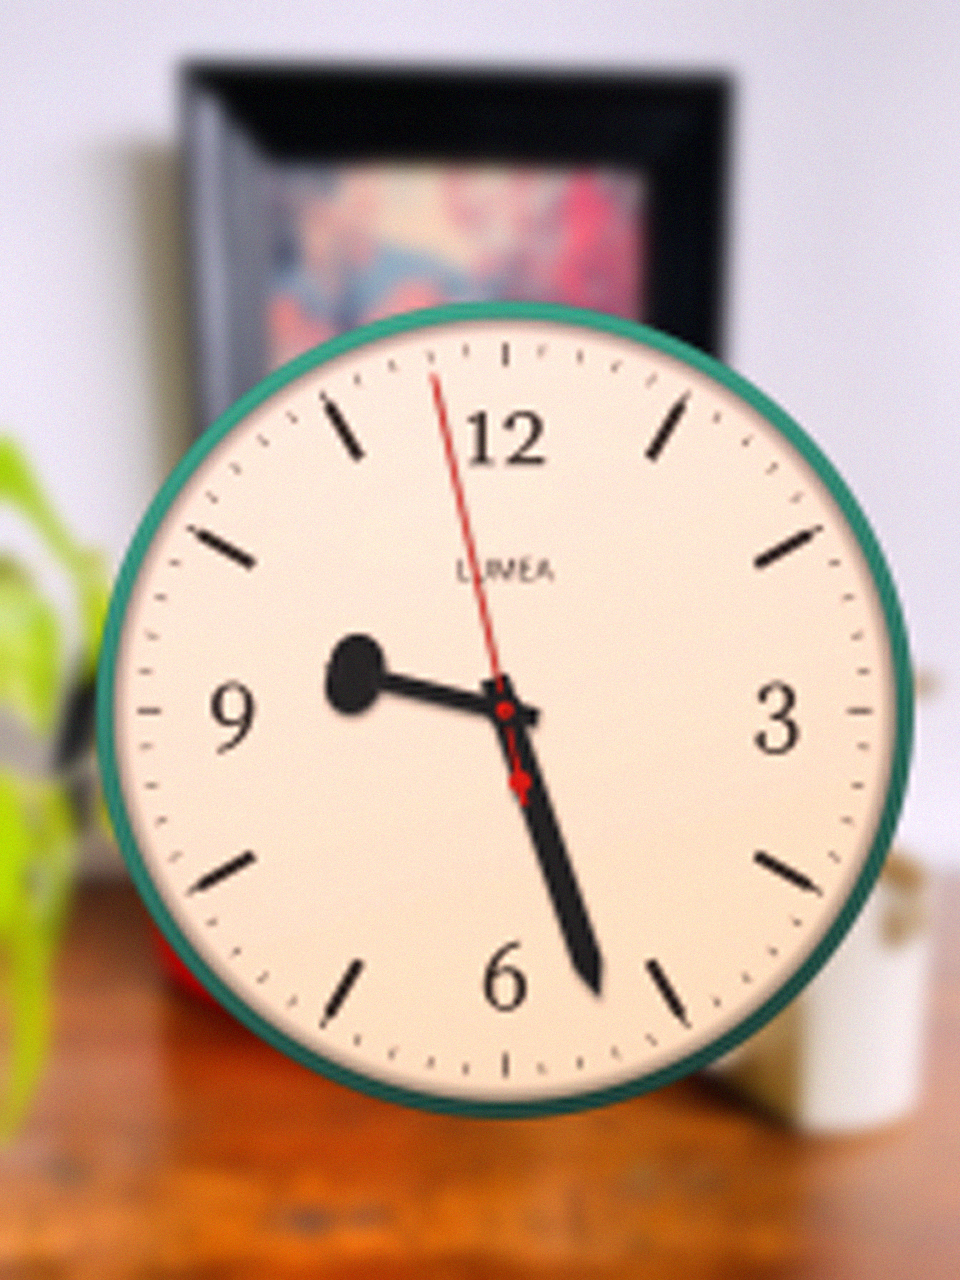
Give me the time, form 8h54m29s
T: 9h26m58s
